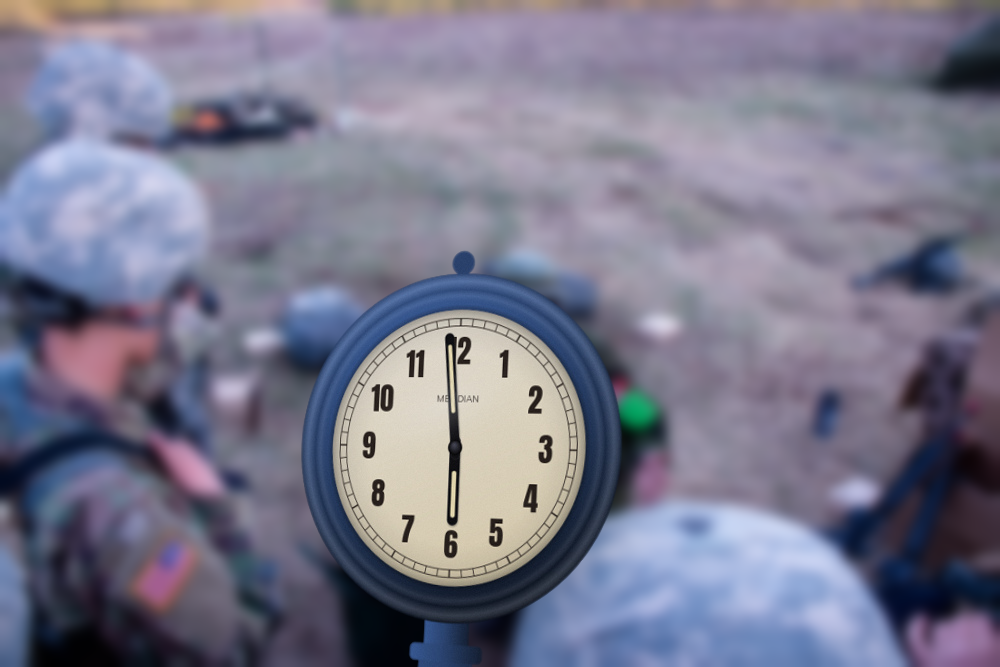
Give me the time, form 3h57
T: 5h59
